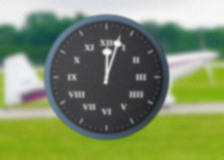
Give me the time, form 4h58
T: 12h03
